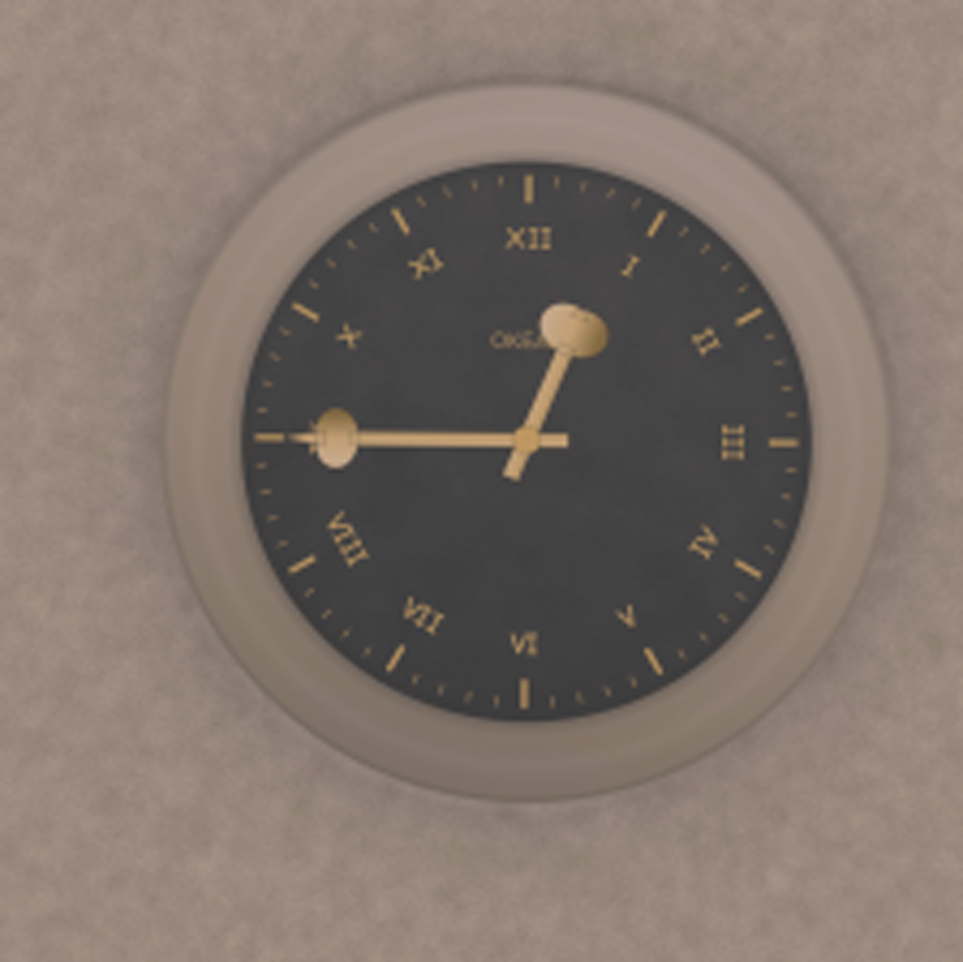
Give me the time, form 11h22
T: 12h45
